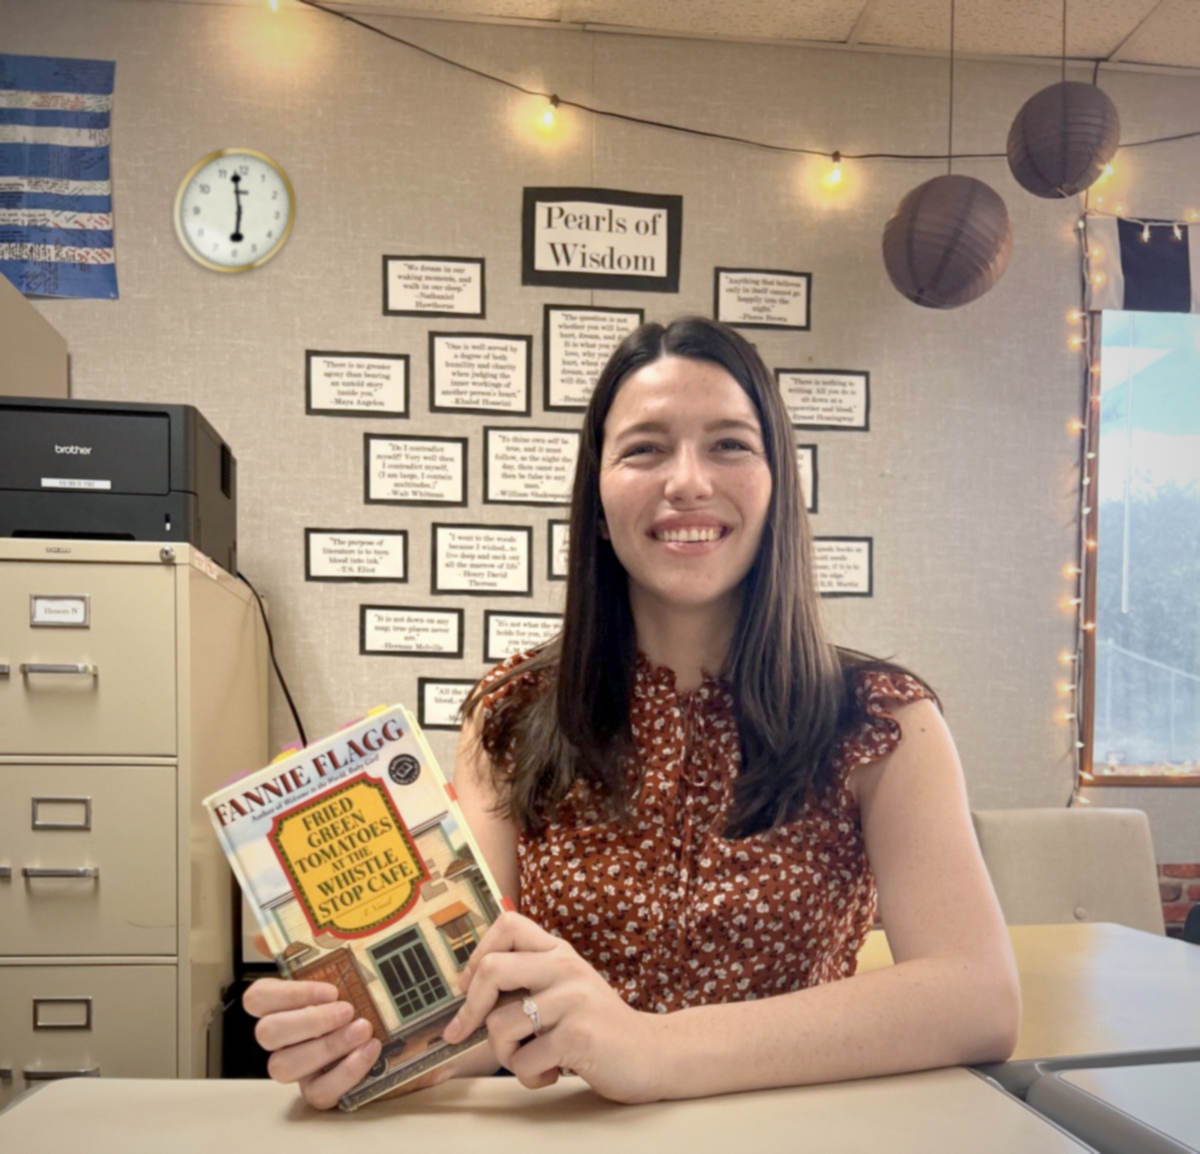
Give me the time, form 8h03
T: 5h58
